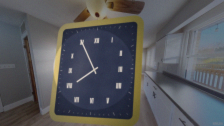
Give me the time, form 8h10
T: 7h55
